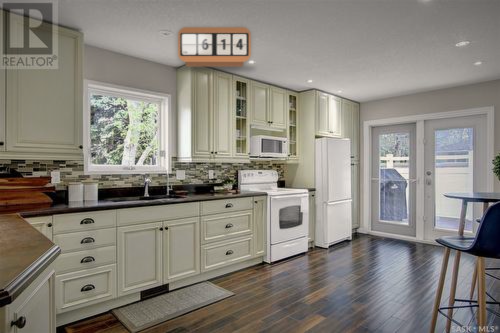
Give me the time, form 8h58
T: 6h14
